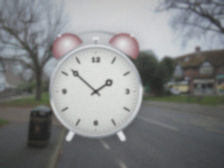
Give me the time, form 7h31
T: 1h52
